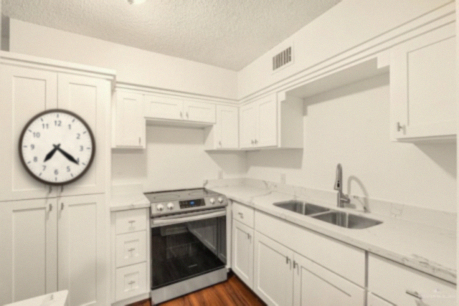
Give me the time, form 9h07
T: 7h21
